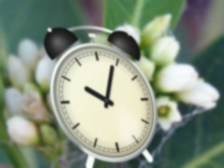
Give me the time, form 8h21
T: 10h04
